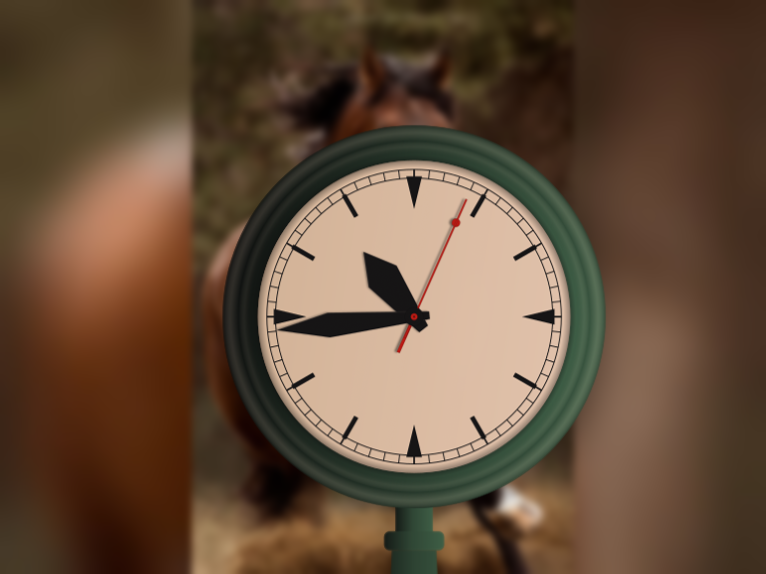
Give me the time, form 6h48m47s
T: 10h44m04s
